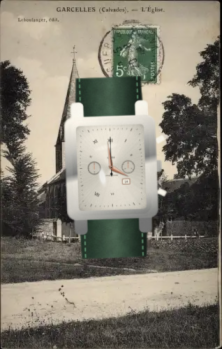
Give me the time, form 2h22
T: 3h59
